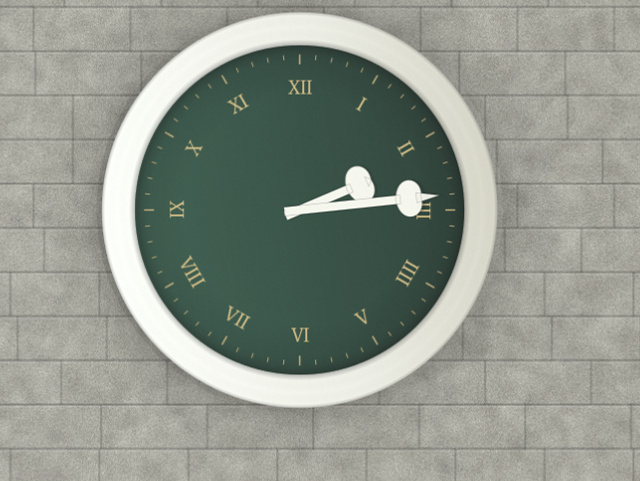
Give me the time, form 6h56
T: 2h14
